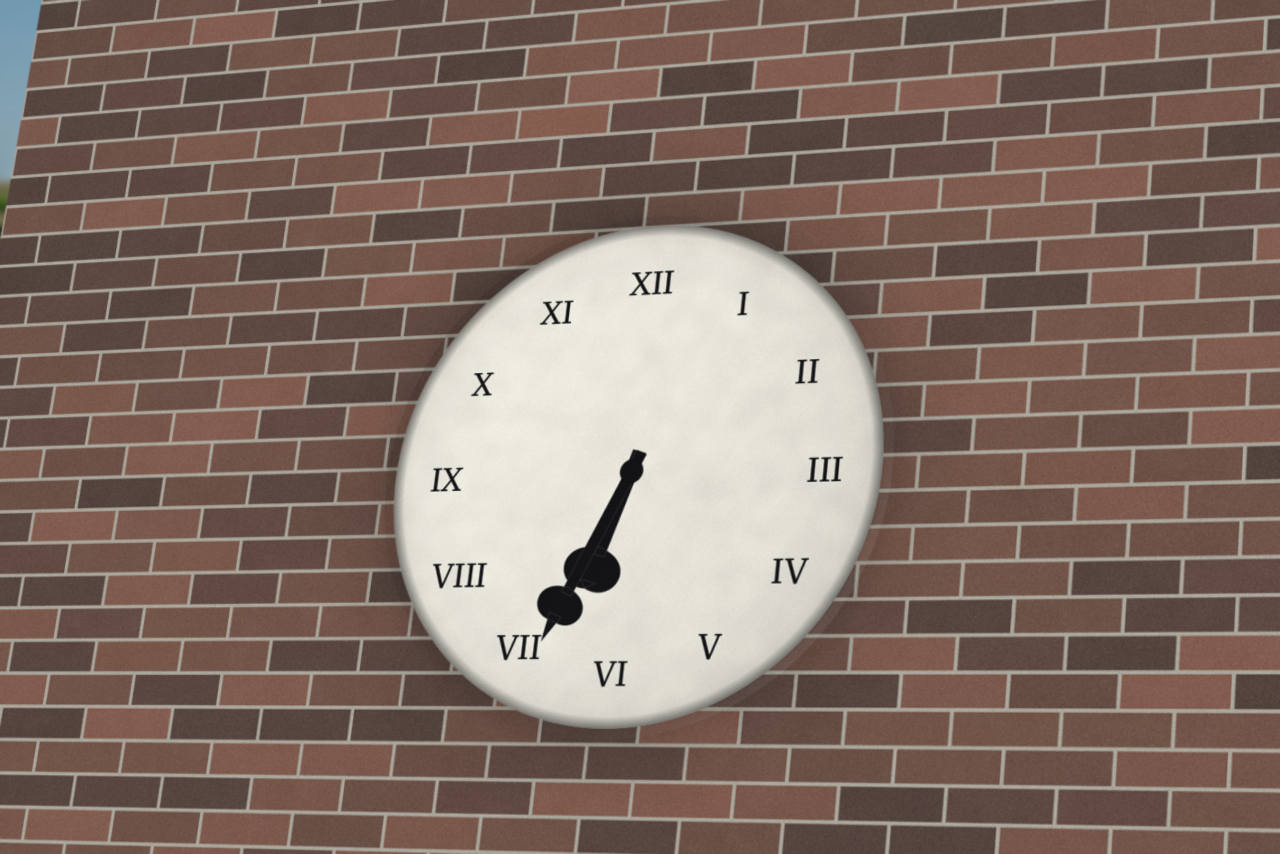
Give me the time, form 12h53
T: 6h34
